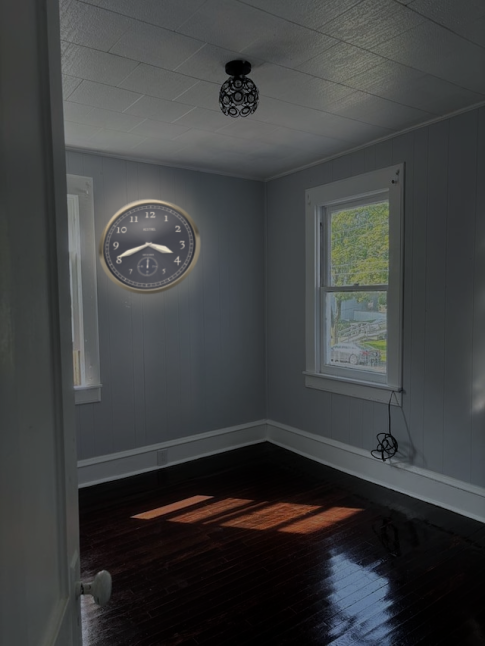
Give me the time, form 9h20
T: 3h41
